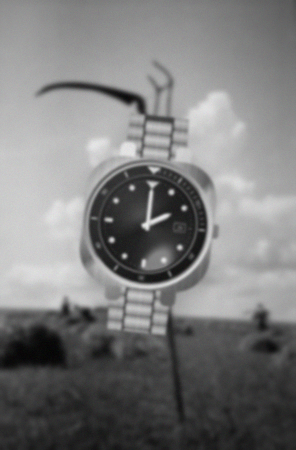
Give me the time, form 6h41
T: 2h00
